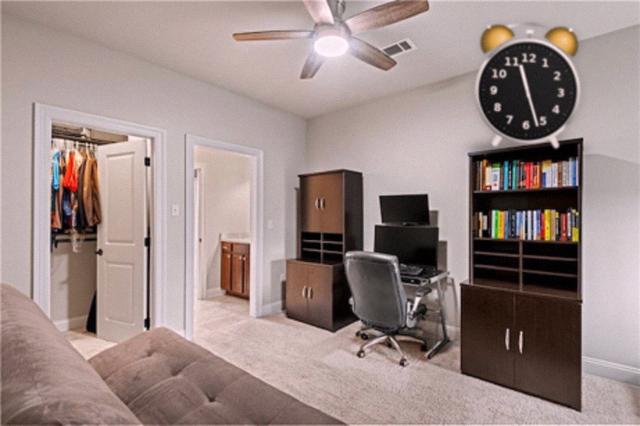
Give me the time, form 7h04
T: 11h27
